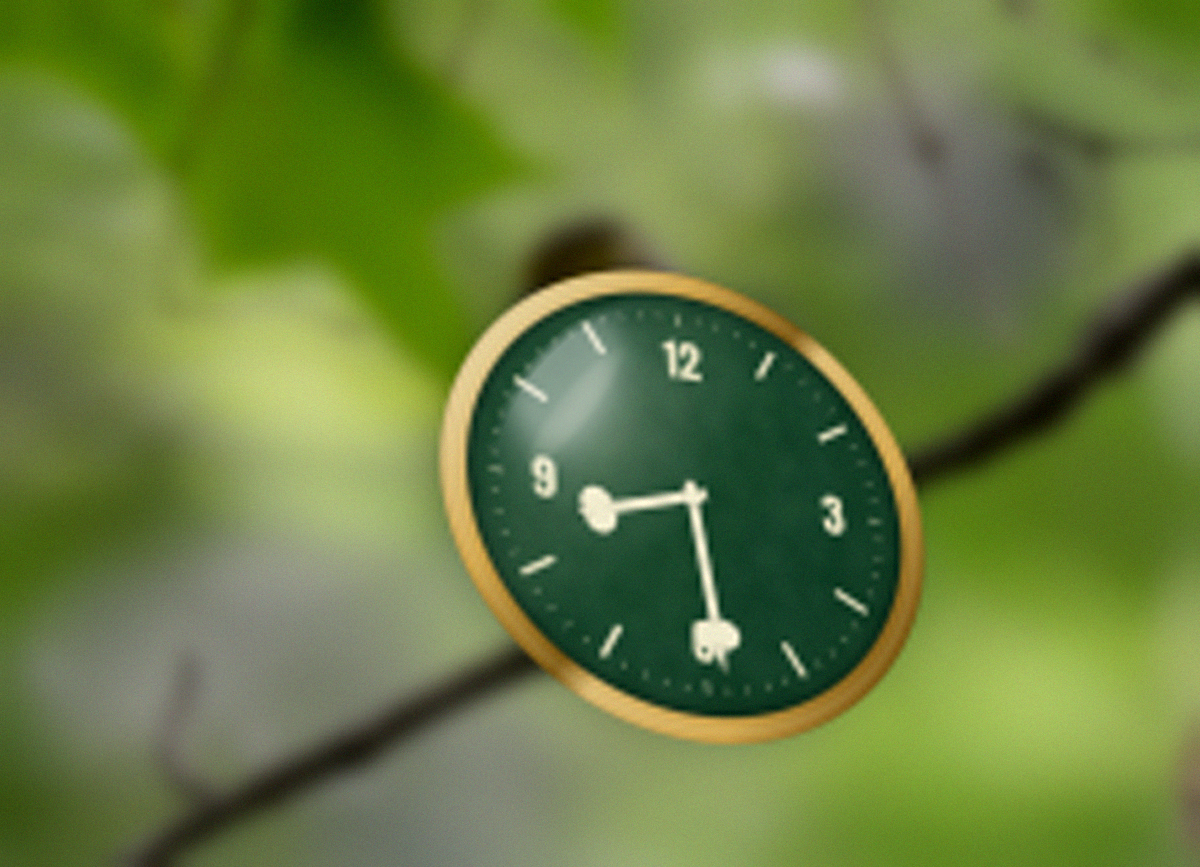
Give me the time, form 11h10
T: 8h29
